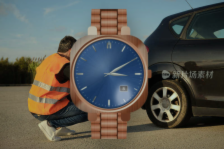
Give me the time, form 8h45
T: 3h10
